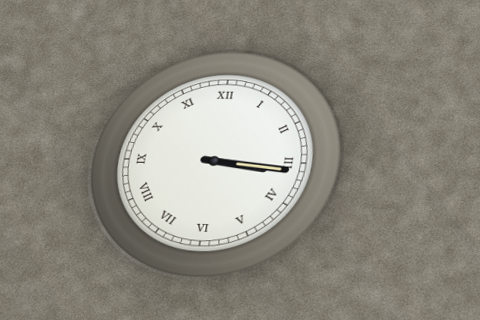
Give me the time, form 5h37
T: 3h16
